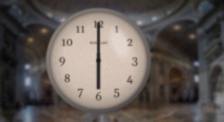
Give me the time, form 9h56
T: 6h00
